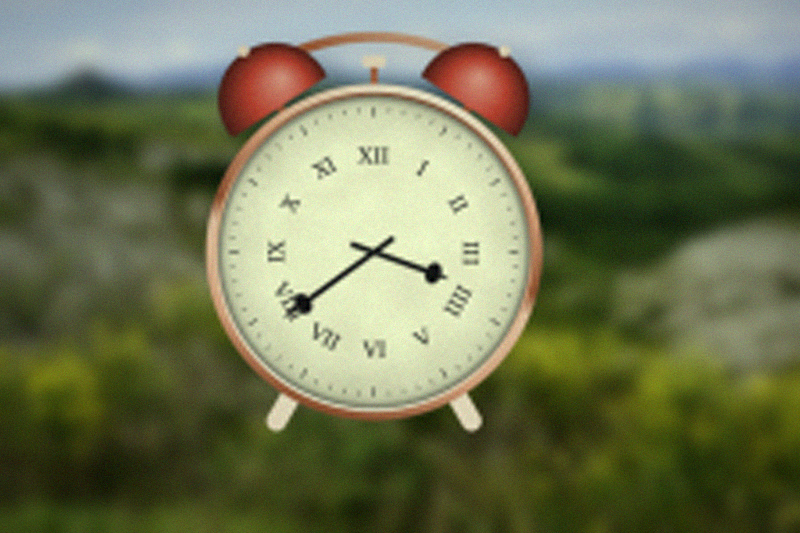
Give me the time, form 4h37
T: 3h39
